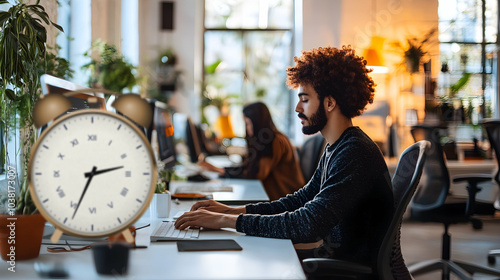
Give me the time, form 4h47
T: 2h34
